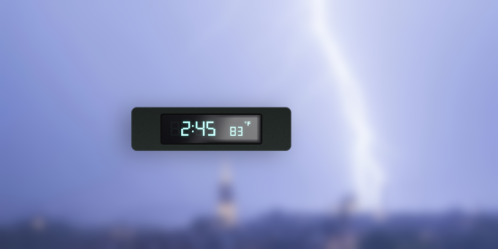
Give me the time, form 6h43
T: 2h45
